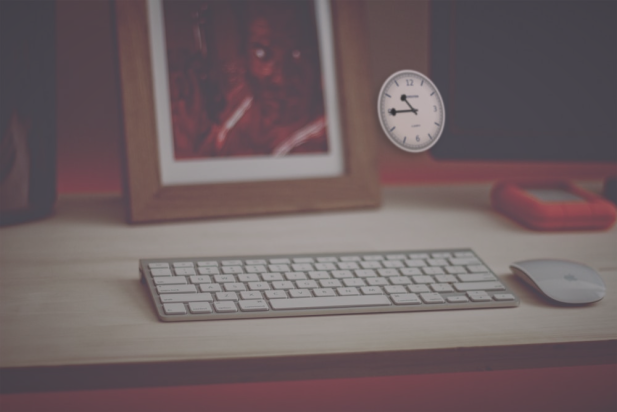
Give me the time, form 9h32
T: 10h45
